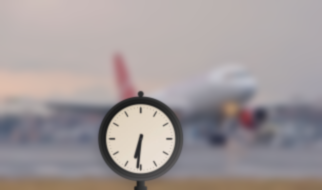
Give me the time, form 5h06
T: 6h31
